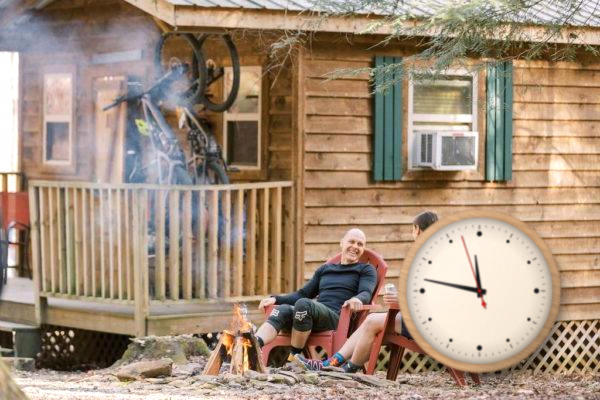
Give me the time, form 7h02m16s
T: 11h46m57s
